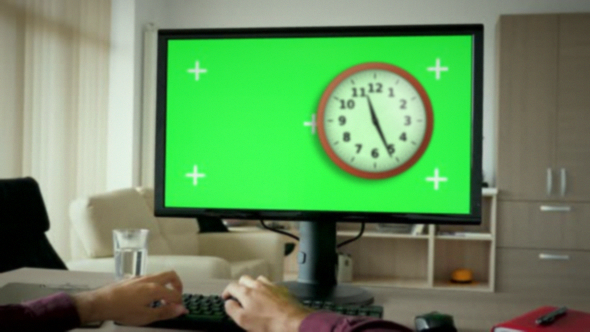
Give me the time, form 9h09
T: 11h26
